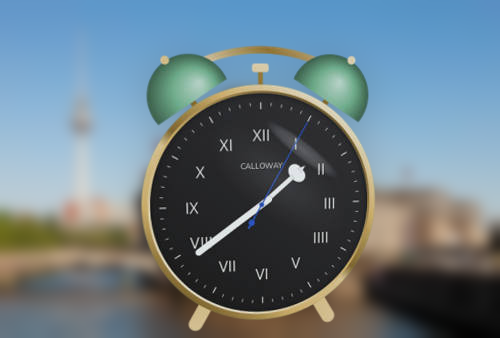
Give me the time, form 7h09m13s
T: 1h39m05s
